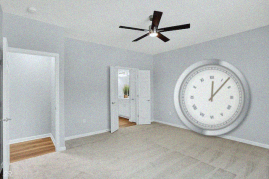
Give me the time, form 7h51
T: 12h07
